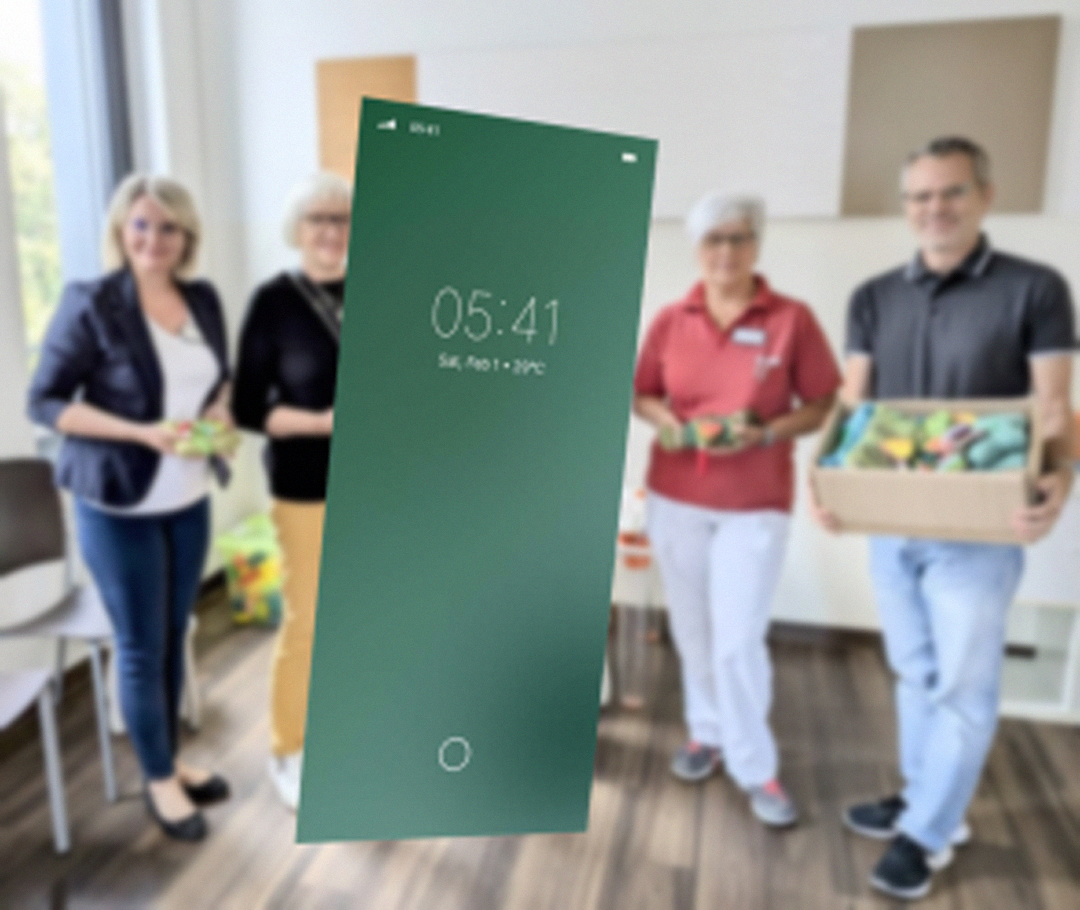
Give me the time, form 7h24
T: 5h41
